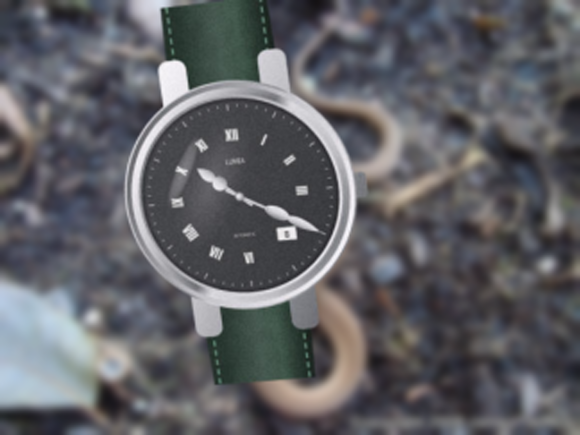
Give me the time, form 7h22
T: 10h20
